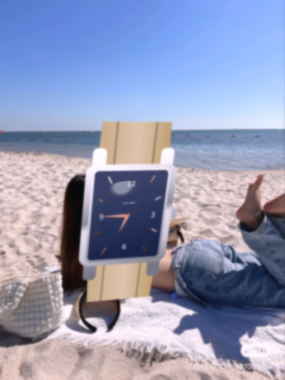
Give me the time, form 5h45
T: 6h45
